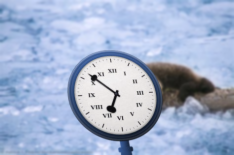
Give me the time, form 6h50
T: 6h52
